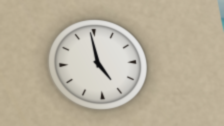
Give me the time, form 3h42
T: 4h59
